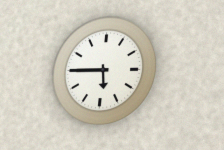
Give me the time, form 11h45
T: 5h45
